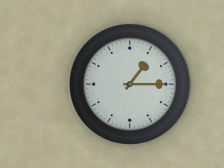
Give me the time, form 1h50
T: 1h15
